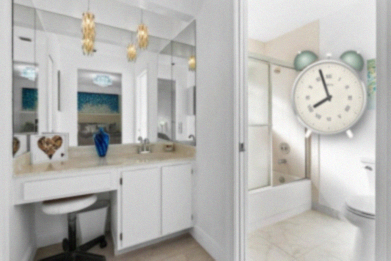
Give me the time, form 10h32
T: 7h57
